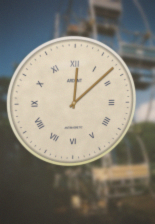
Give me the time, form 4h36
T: 12h08
